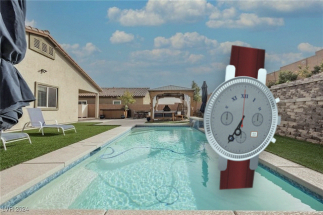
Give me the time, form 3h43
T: 6h35
